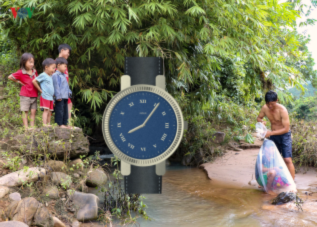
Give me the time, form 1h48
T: 8h06
